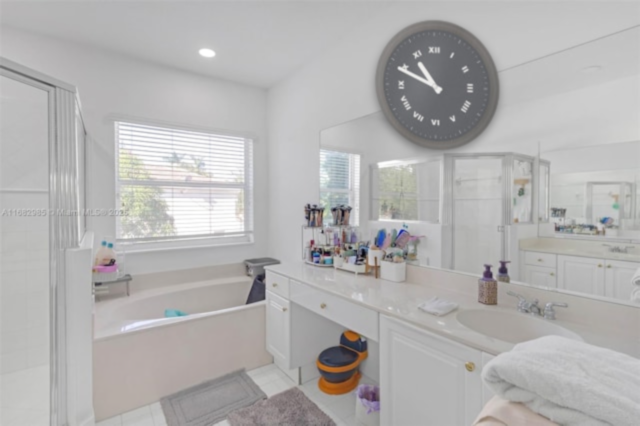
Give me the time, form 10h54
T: 10h49
